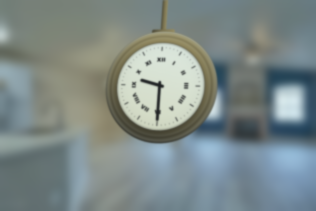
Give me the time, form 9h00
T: 9h30
